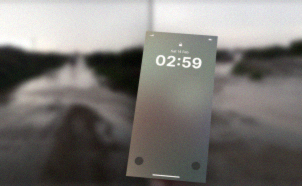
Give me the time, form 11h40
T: 2h59
